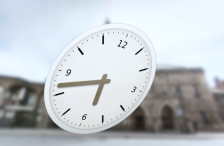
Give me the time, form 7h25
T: 5h42
